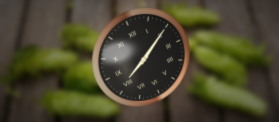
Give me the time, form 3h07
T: 8h10
